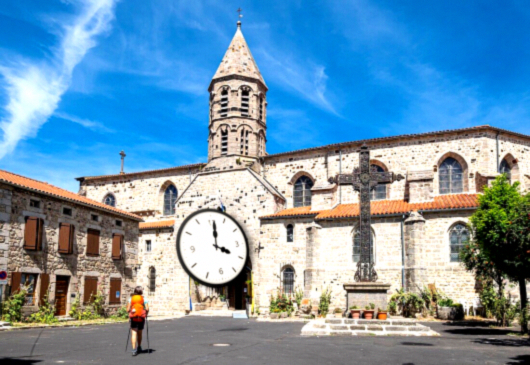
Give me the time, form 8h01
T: 4h01
